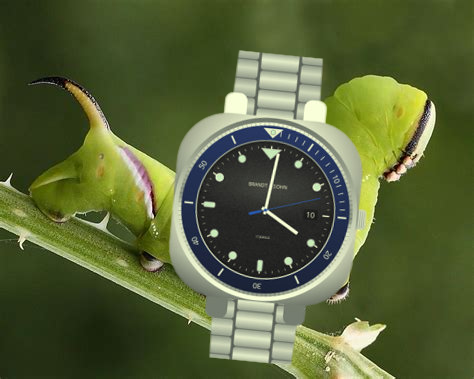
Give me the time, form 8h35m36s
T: 4h01m12s
